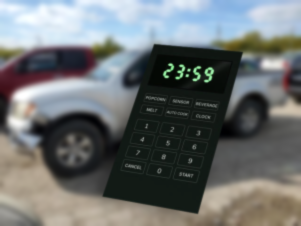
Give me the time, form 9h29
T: 23h59
